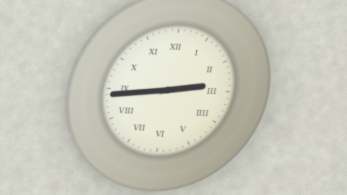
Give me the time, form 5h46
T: 2h44
